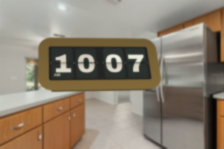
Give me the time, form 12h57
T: 10h07
